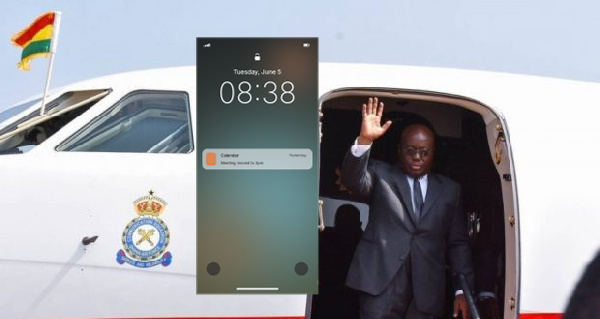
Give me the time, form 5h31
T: 8h38
